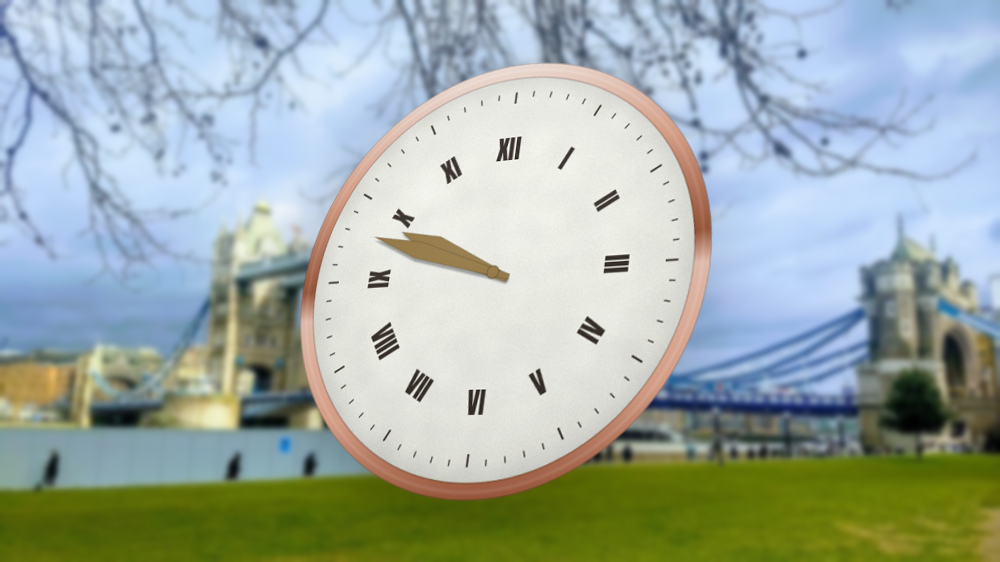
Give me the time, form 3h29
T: 9h48
